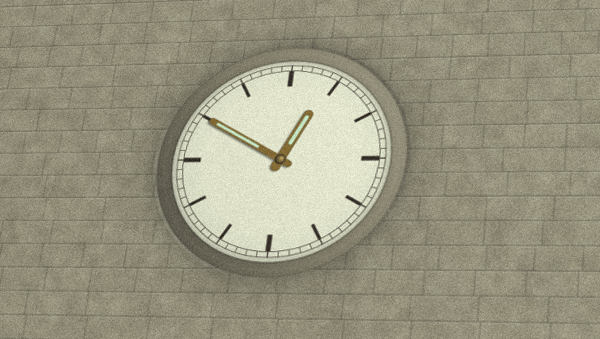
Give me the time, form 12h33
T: 12h50
